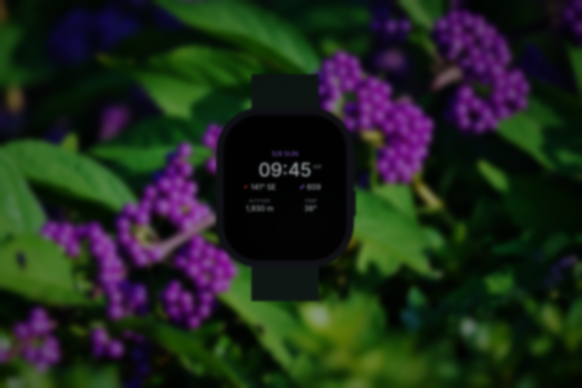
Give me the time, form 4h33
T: 9h45
